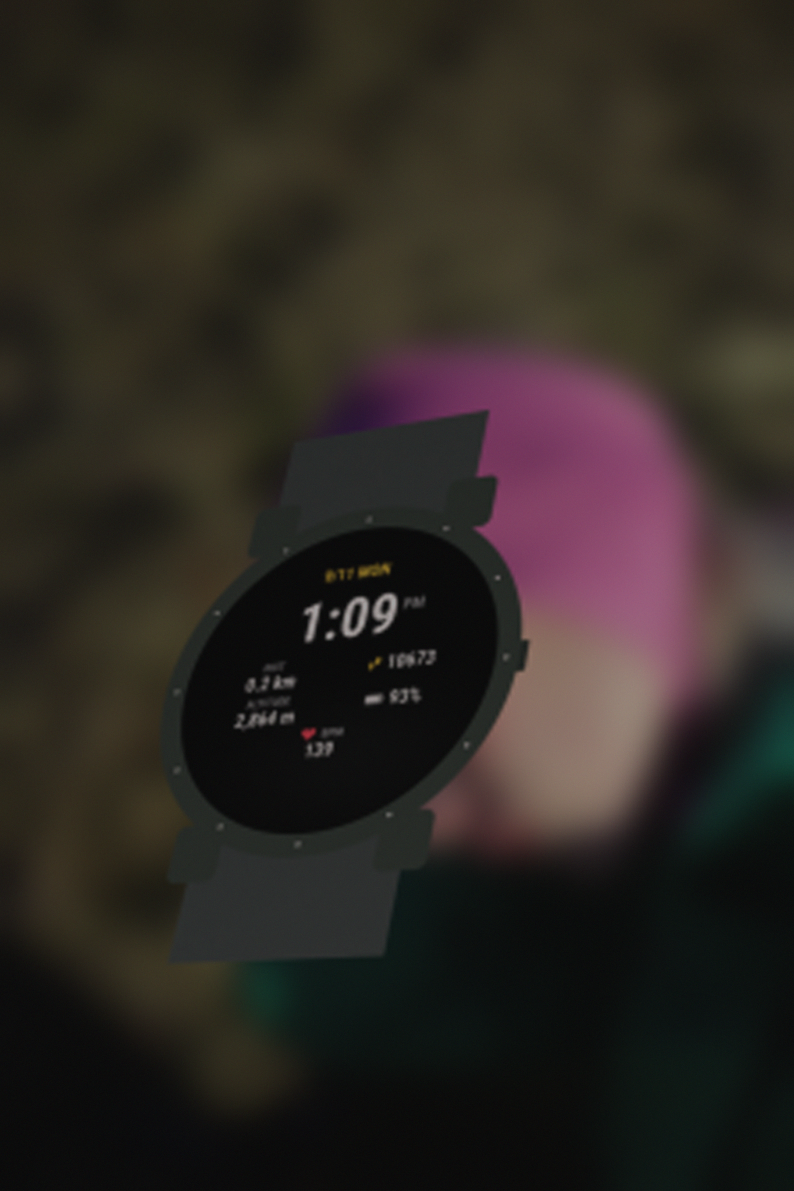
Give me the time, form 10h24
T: 1h09
